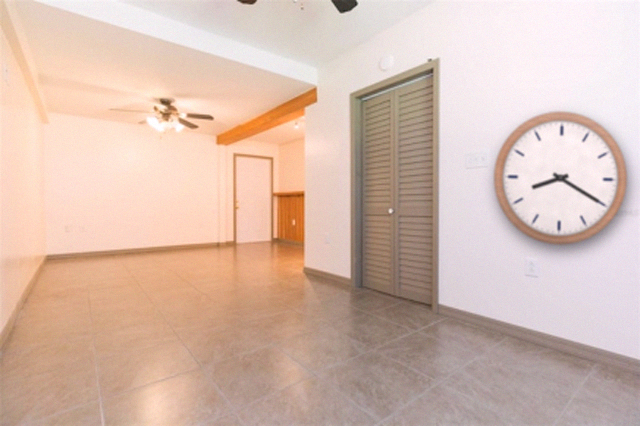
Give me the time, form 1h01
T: 8h20
